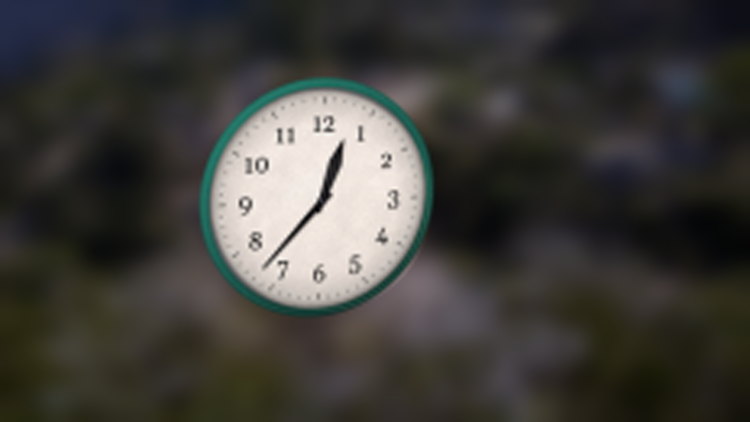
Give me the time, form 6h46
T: 12h37
